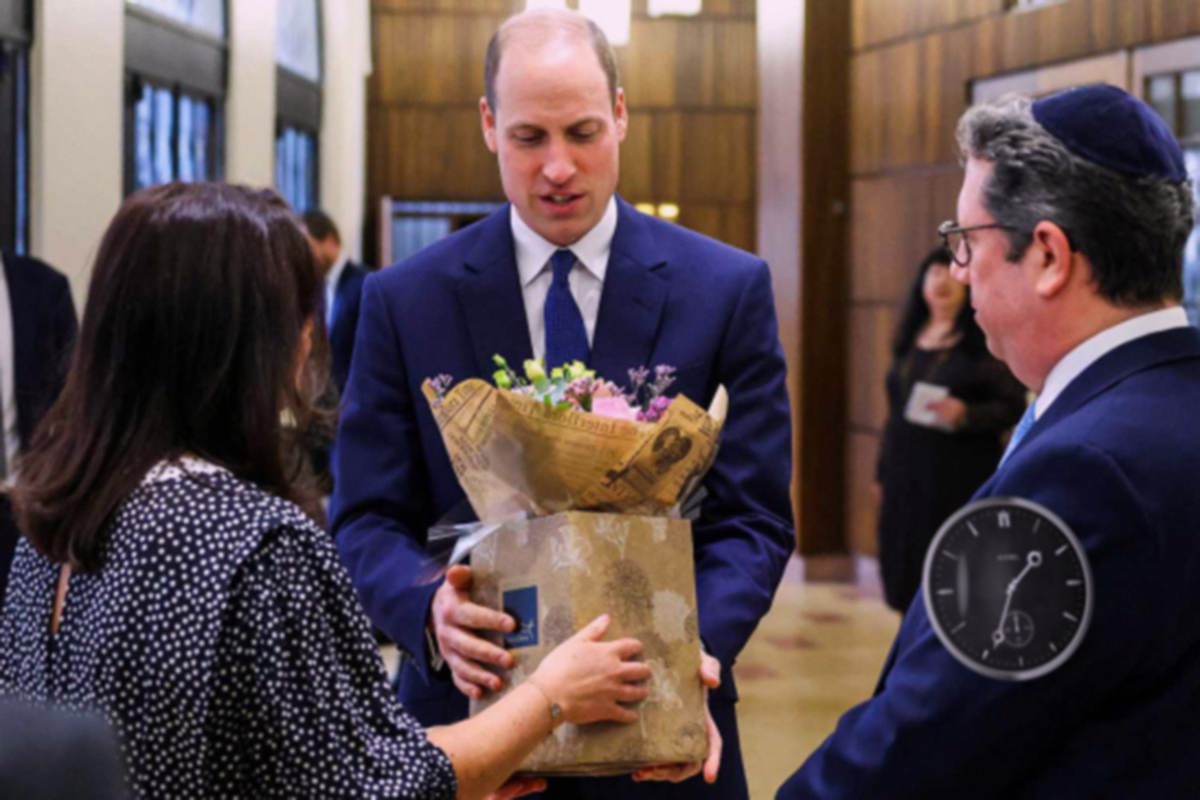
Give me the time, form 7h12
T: 1h34
